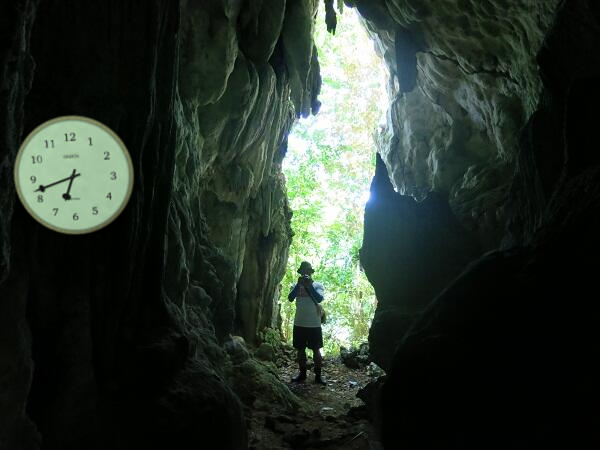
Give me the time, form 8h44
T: 6h42
